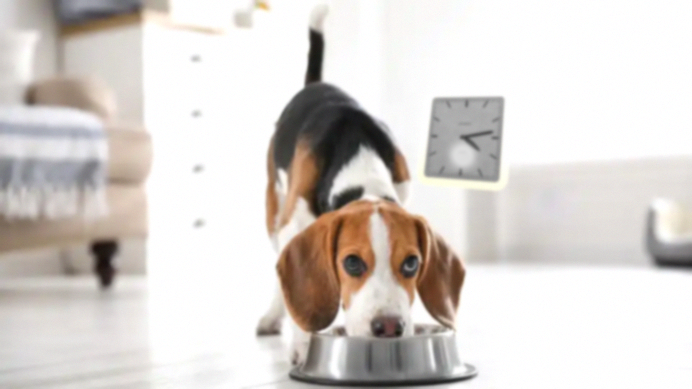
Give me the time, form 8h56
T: 4h13
